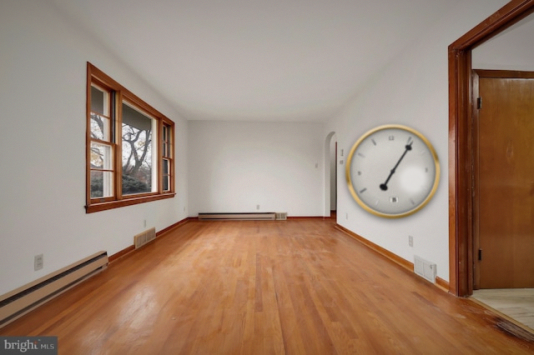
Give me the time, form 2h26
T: 7h06
